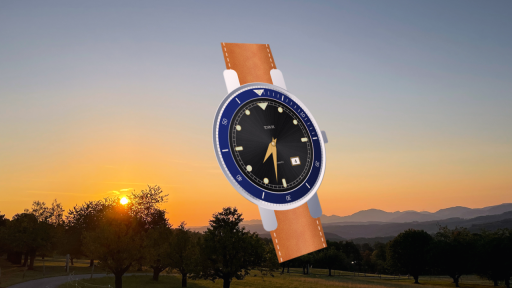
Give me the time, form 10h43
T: 7h32
